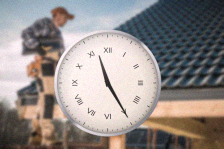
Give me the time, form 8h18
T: 11h25
